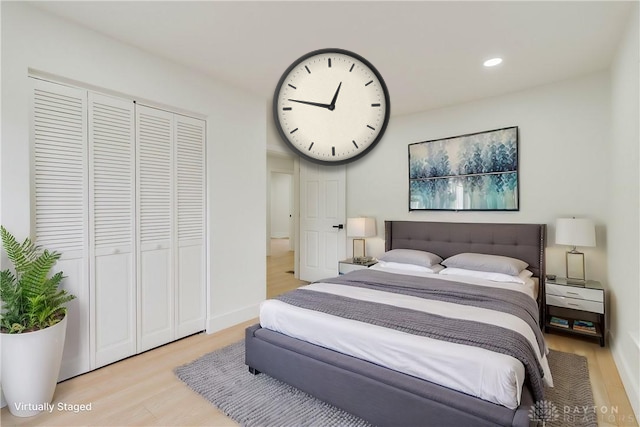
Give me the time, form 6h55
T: 12h47
